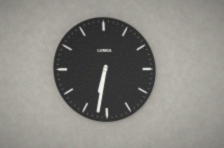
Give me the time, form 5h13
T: 6h32
